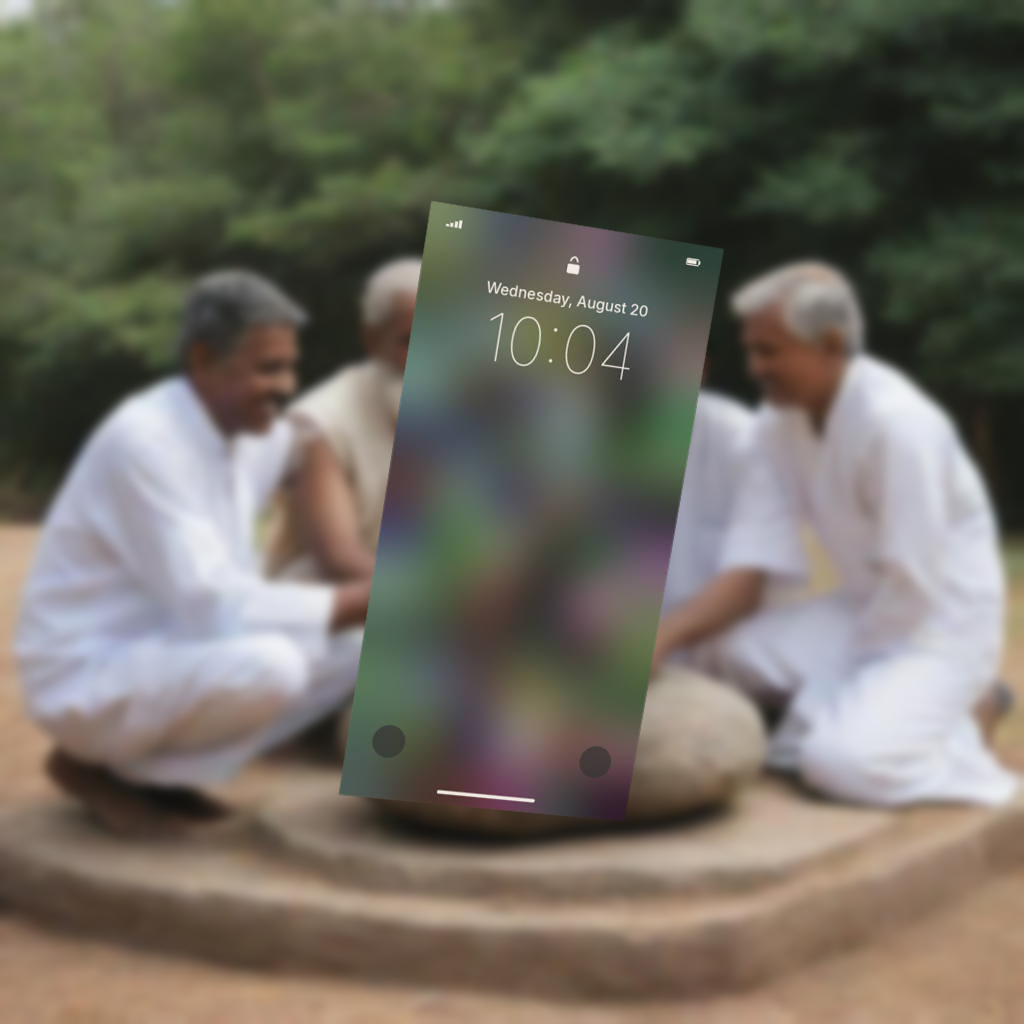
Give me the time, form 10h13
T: 10h04
